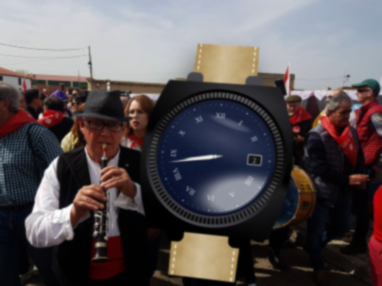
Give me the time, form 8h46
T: 8h43
